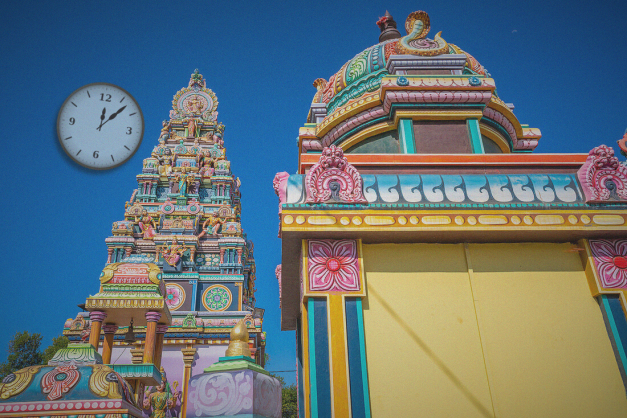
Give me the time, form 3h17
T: 12h07
